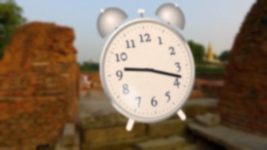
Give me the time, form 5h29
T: 9h18
